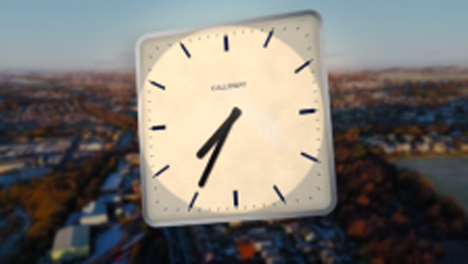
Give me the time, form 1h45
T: 7h35
